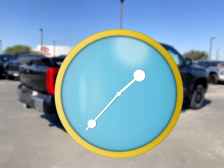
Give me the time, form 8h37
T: 1h37
